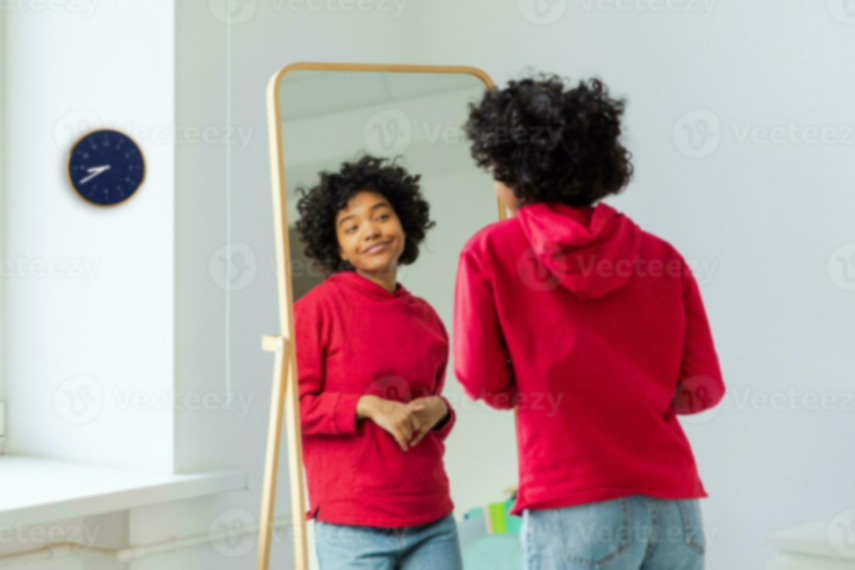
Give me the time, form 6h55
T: 8h40
